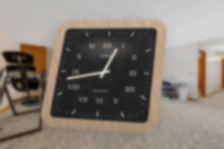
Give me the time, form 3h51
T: 12h43
